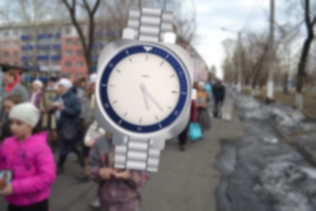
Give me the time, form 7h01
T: 5h22
